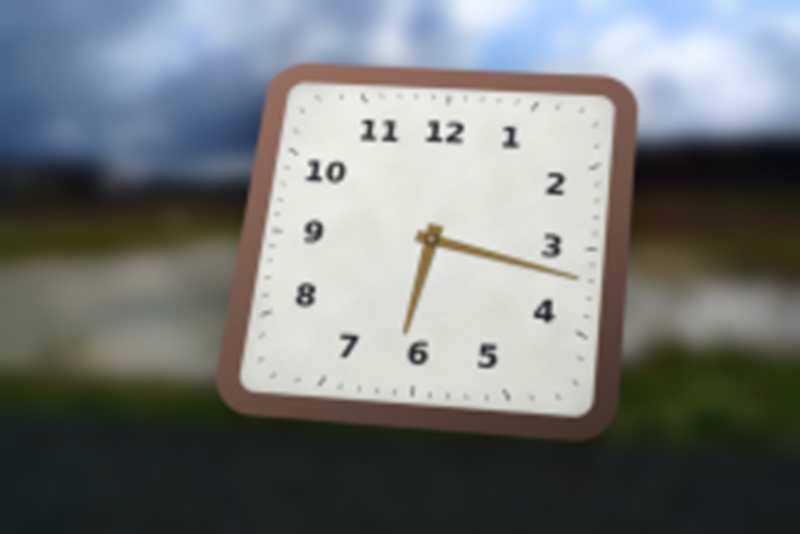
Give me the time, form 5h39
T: 6h17
